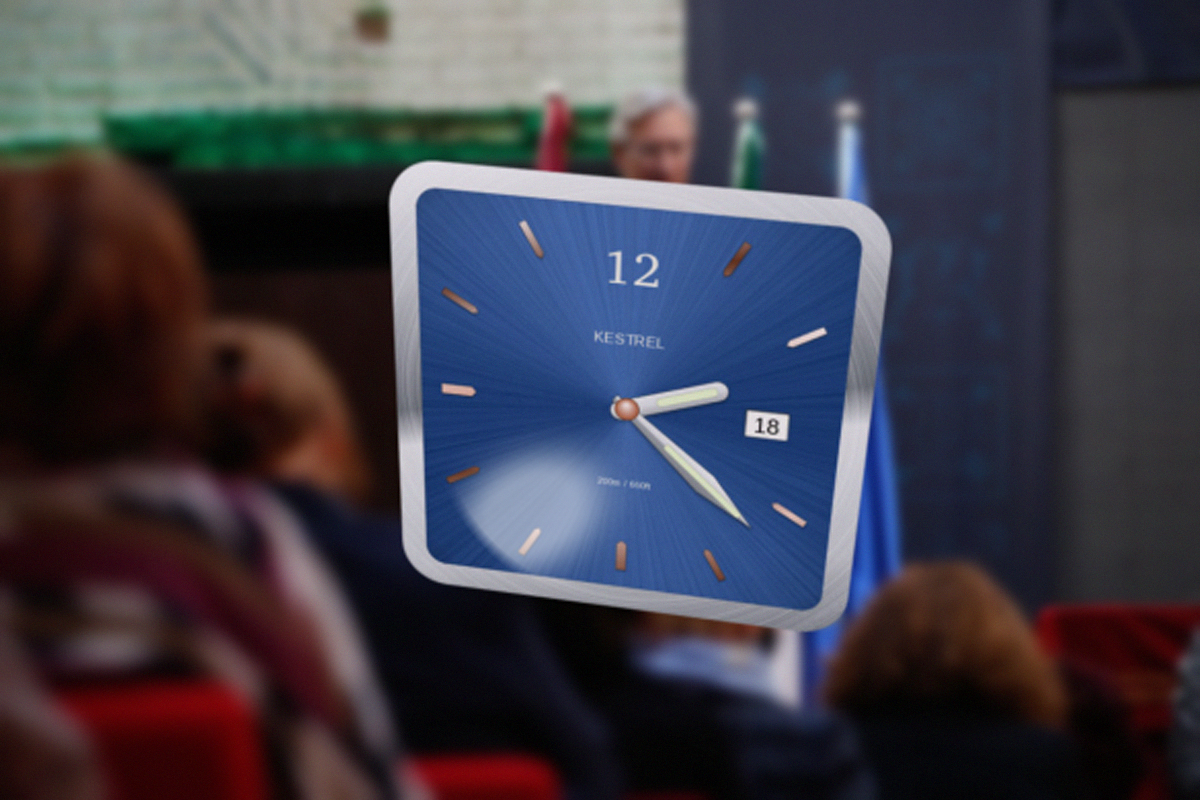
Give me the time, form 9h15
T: 2h22
